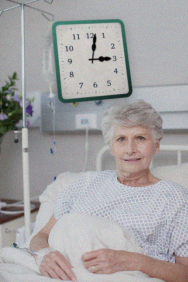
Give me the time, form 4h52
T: 3h02
